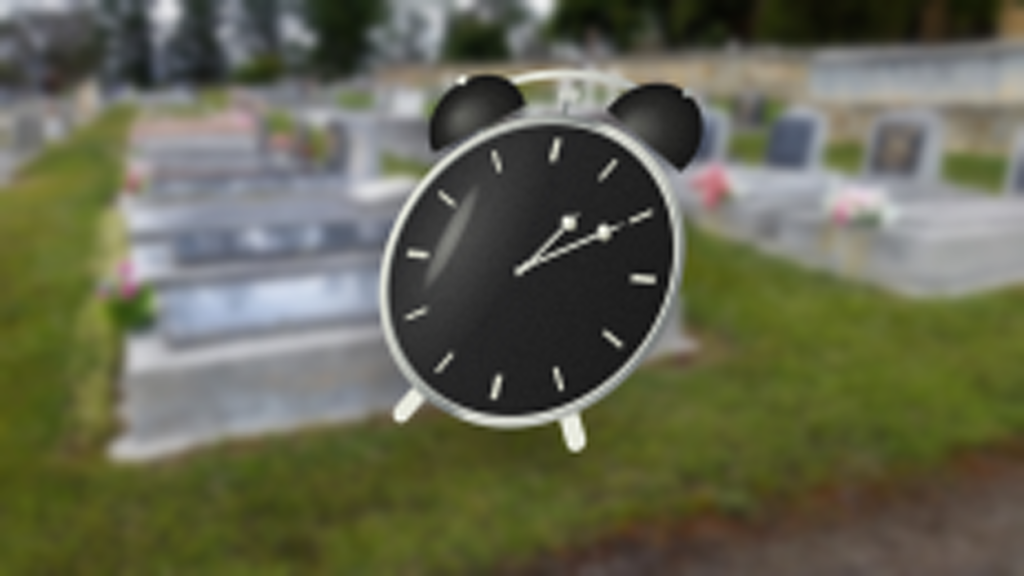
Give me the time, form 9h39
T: 1h10
